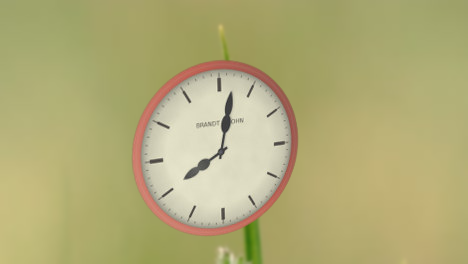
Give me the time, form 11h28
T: 8h02
